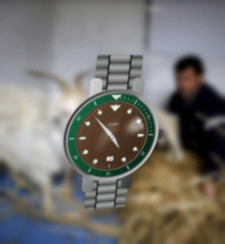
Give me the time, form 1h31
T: 4h53
